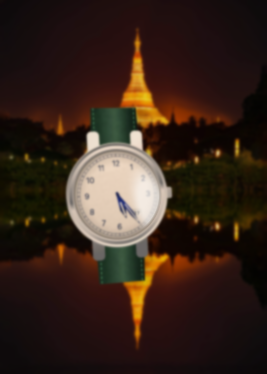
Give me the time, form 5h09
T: 5h24
